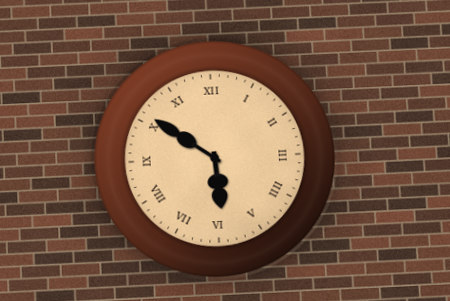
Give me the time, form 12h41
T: 5h51
